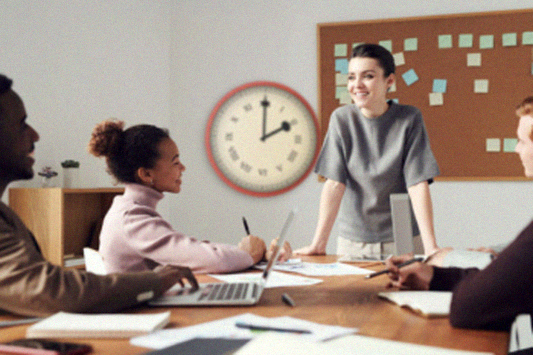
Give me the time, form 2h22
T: 2h00
